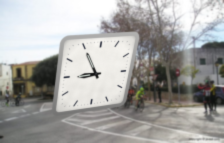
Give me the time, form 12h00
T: 8h55
